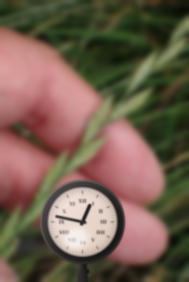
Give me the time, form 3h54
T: 12h47
